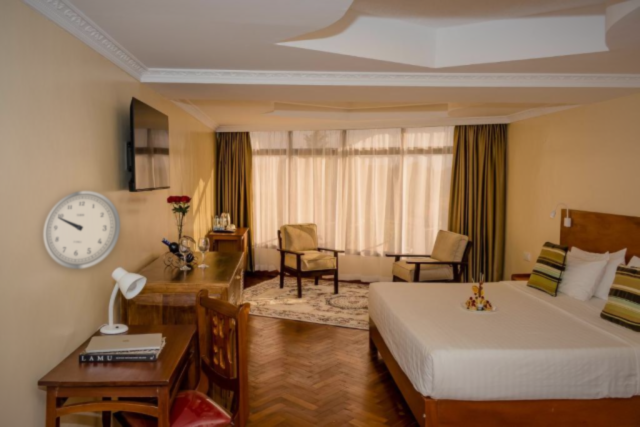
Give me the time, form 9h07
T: 9h49
